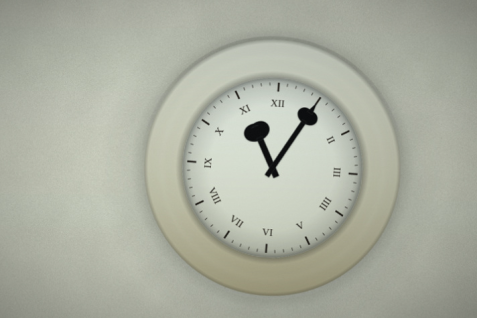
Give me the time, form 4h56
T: 11h05
